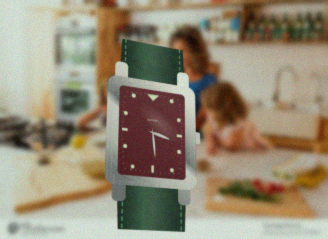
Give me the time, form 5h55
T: 3h29
